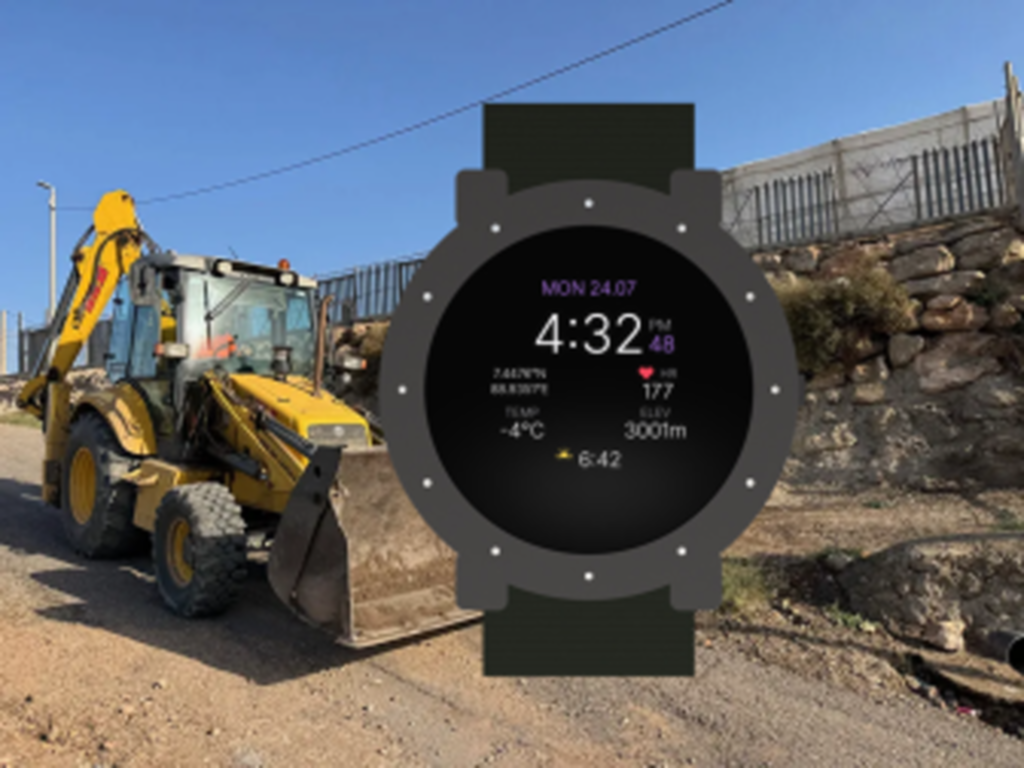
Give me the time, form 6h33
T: 4h32
